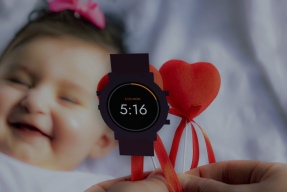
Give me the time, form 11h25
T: 5h16
